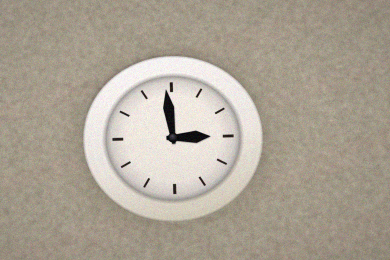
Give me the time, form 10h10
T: 2h59
